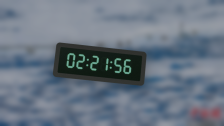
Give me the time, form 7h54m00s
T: 2h21m56s
